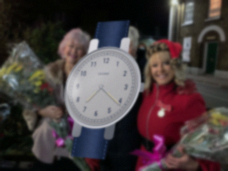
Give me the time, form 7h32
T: 7h21
